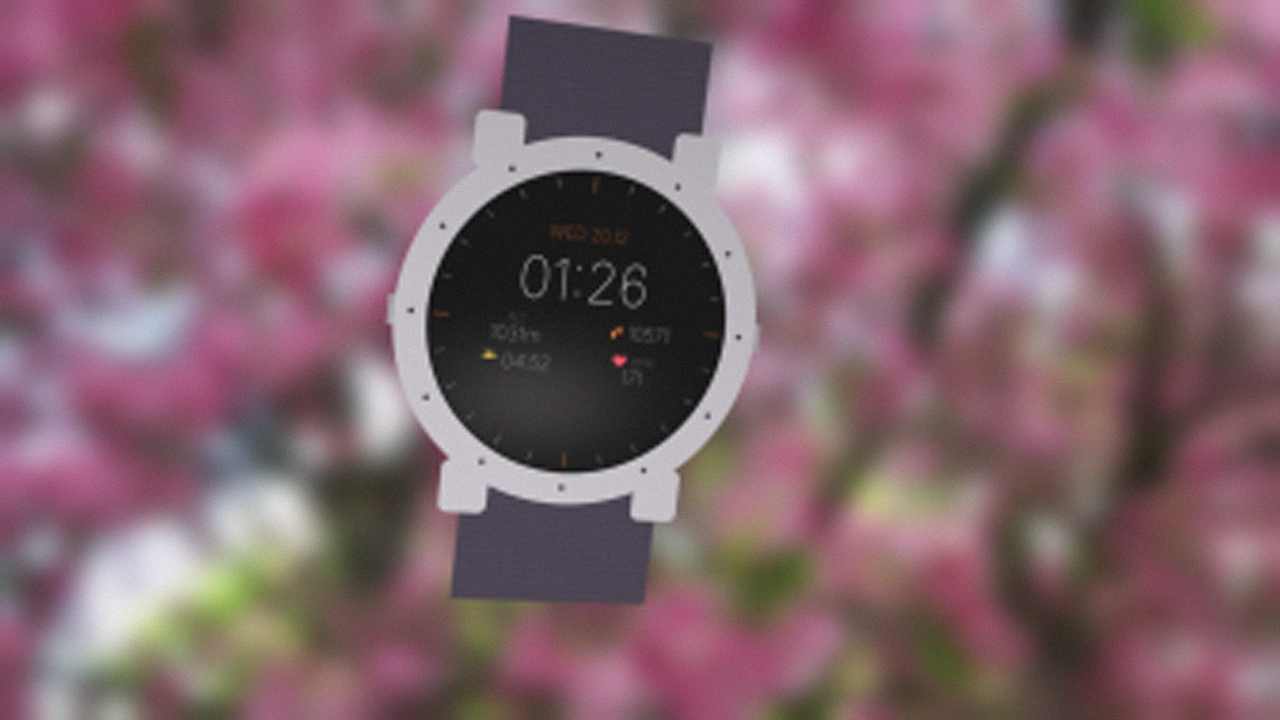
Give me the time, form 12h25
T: 1h26
